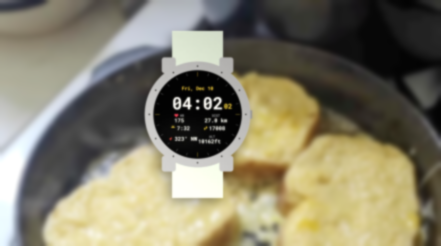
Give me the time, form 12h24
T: 4h02
